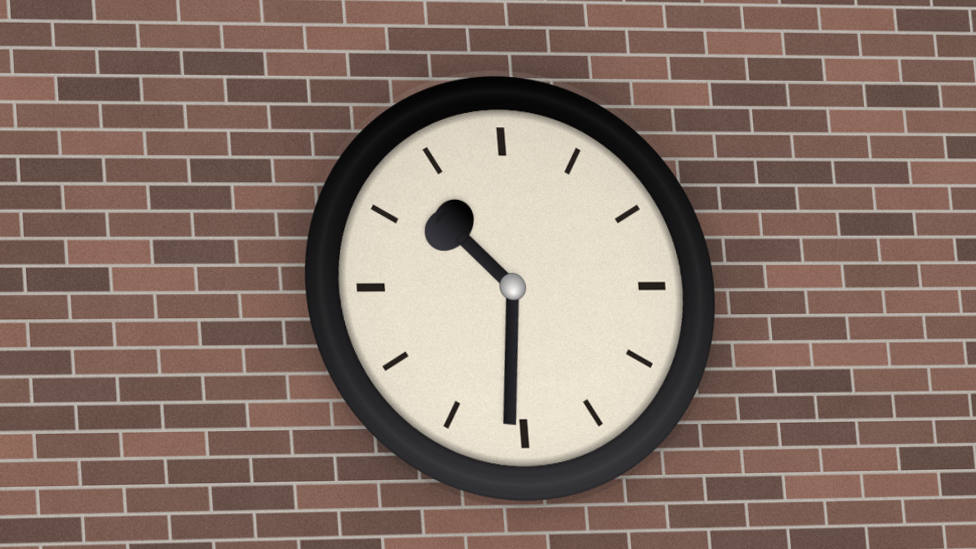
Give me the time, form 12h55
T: 10h31
